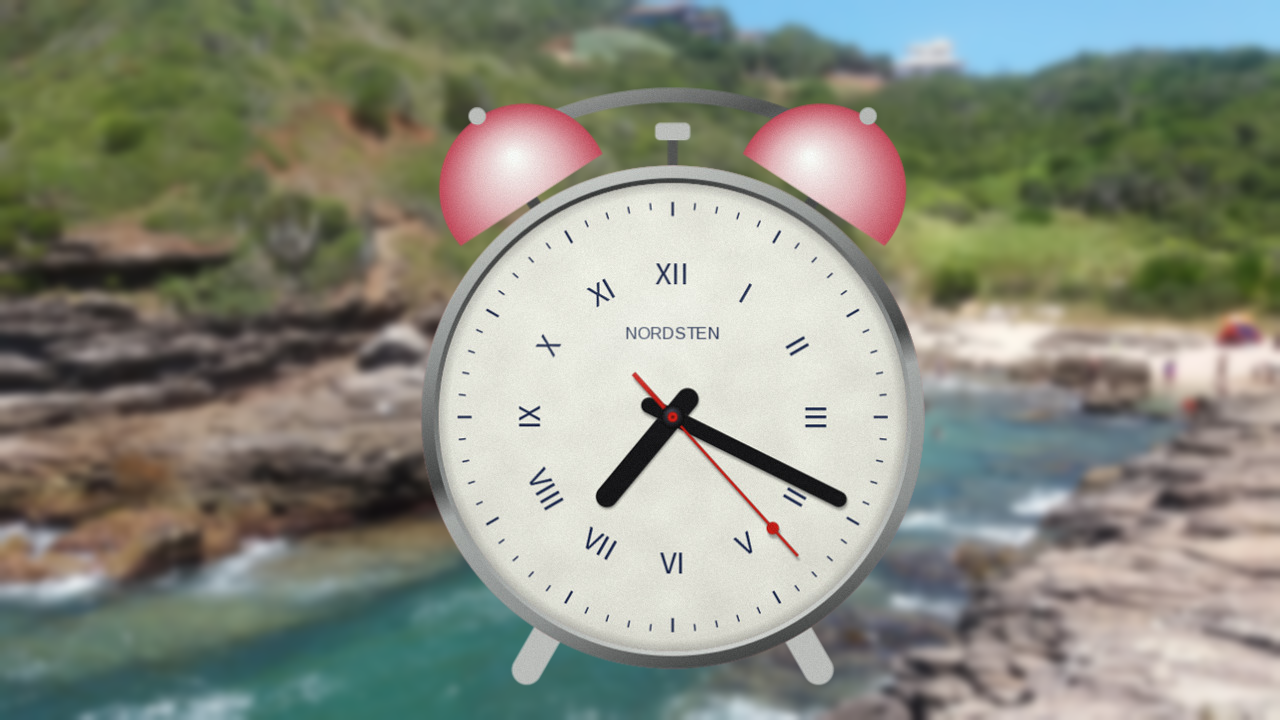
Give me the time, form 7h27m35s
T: 7h19m23s
